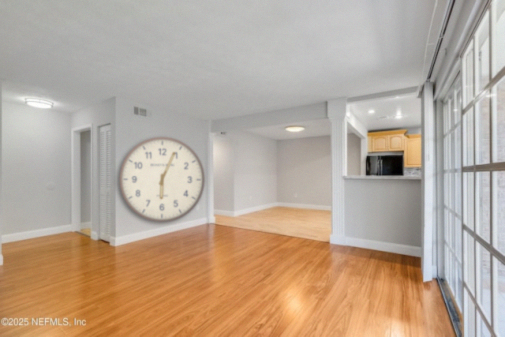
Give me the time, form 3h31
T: 6h04
